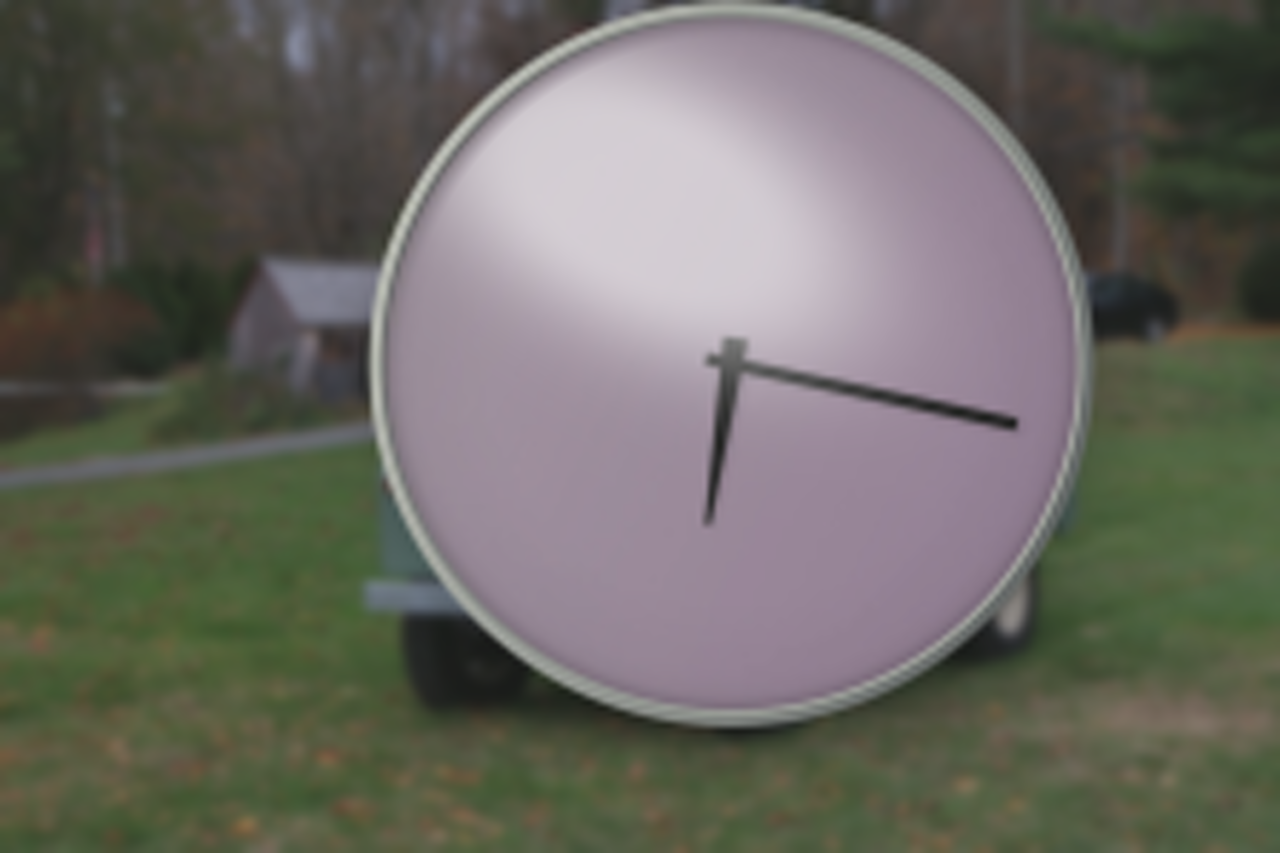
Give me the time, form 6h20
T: 6h17
